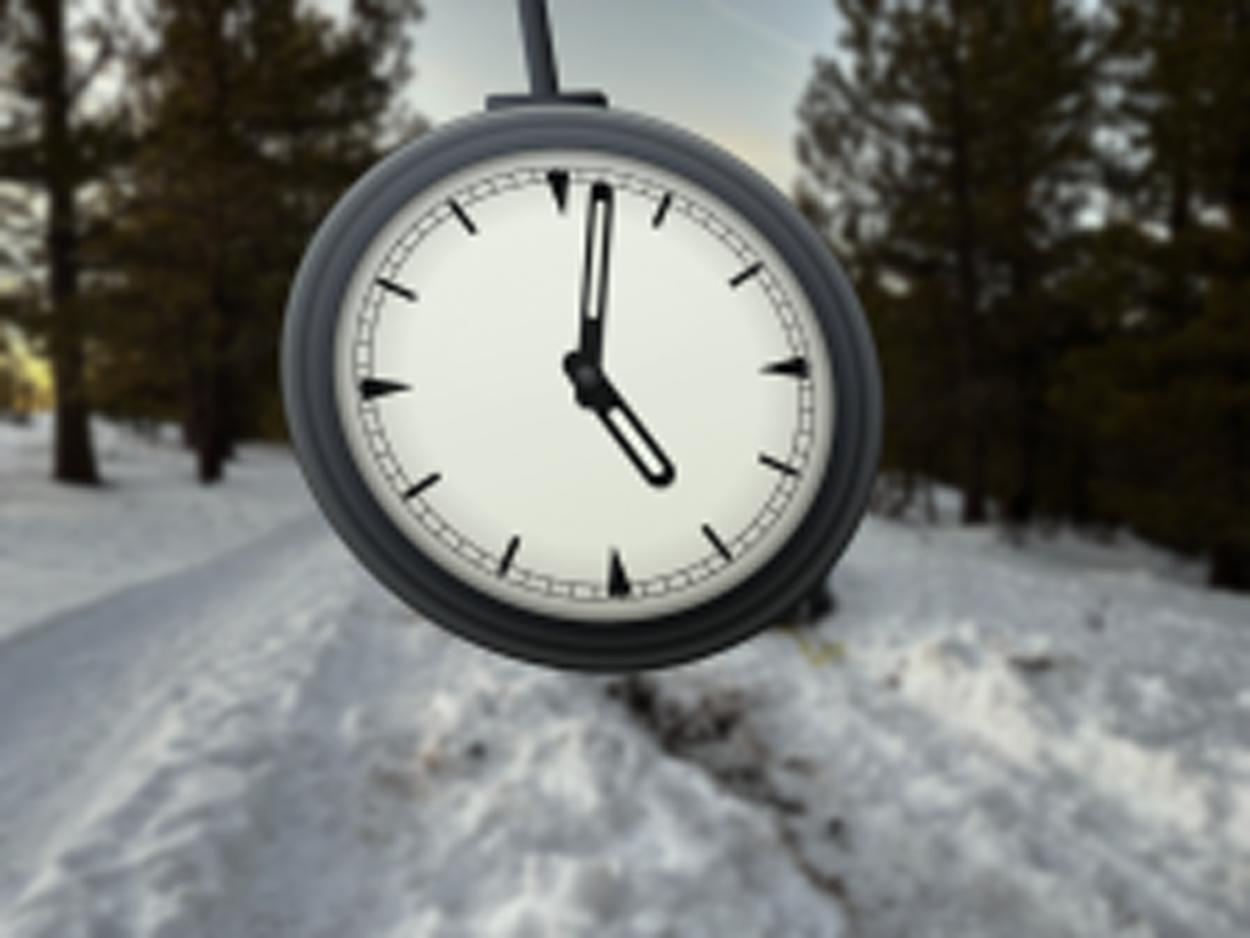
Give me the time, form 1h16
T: 5h02
